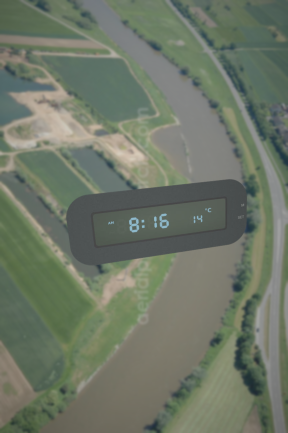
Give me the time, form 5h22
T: 8h16
